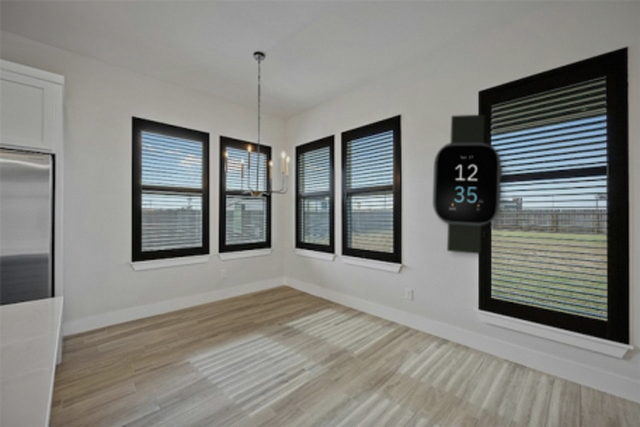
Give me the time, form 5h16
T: 12h35
